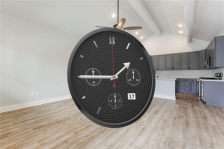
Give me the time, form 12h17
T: 1h45
